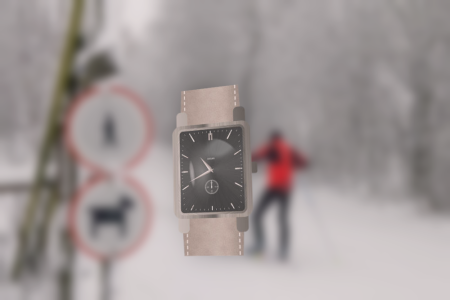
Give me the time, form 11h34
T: 10h41
